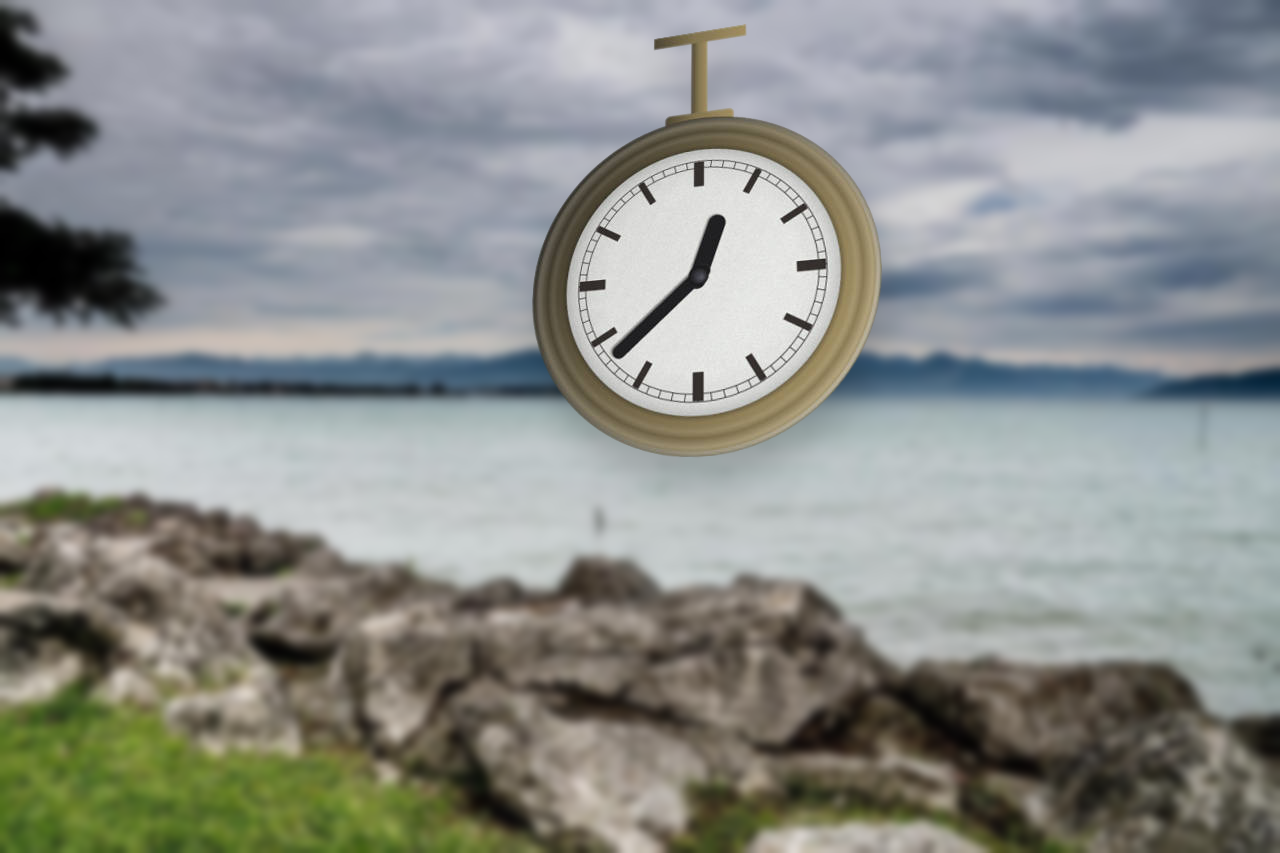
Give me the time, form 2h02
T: 12h38
